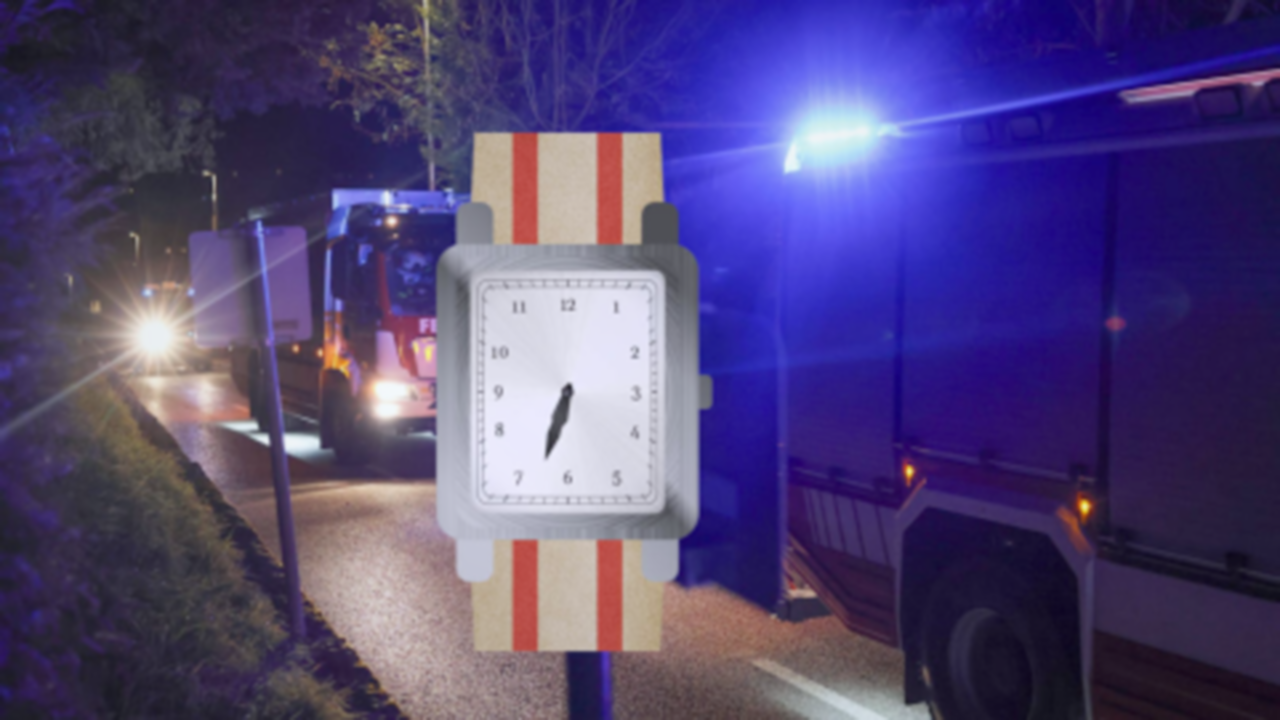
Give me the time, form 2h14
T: 6h33
